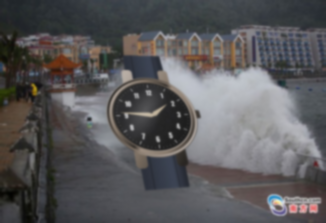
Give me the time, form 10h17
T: 1h46
